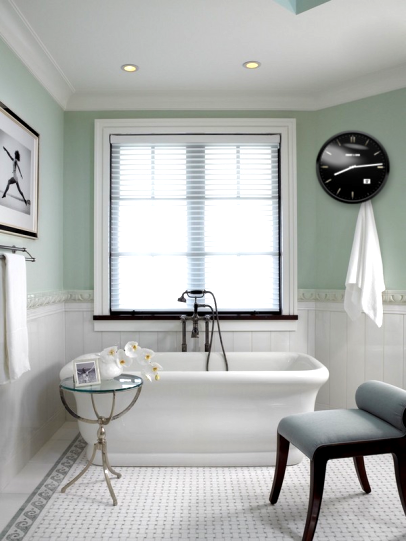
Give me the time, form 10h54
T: 8h14
